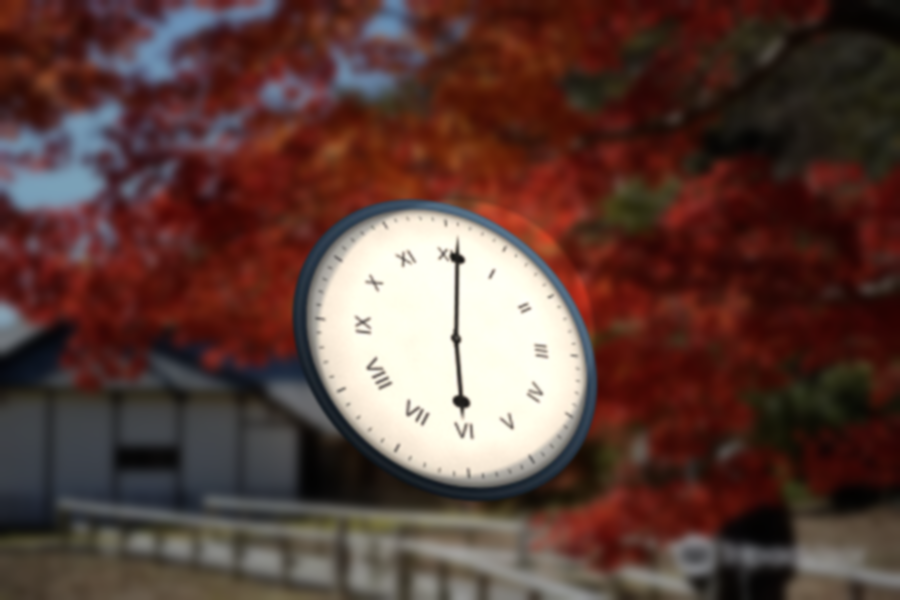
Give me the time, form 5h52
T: 6h01
